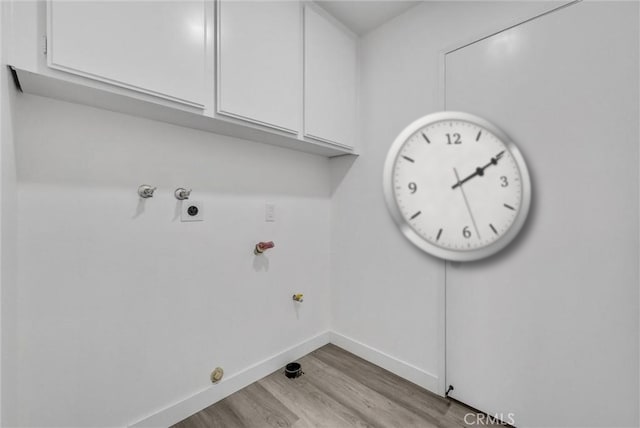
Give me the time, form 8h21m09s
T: 2h10m28s
